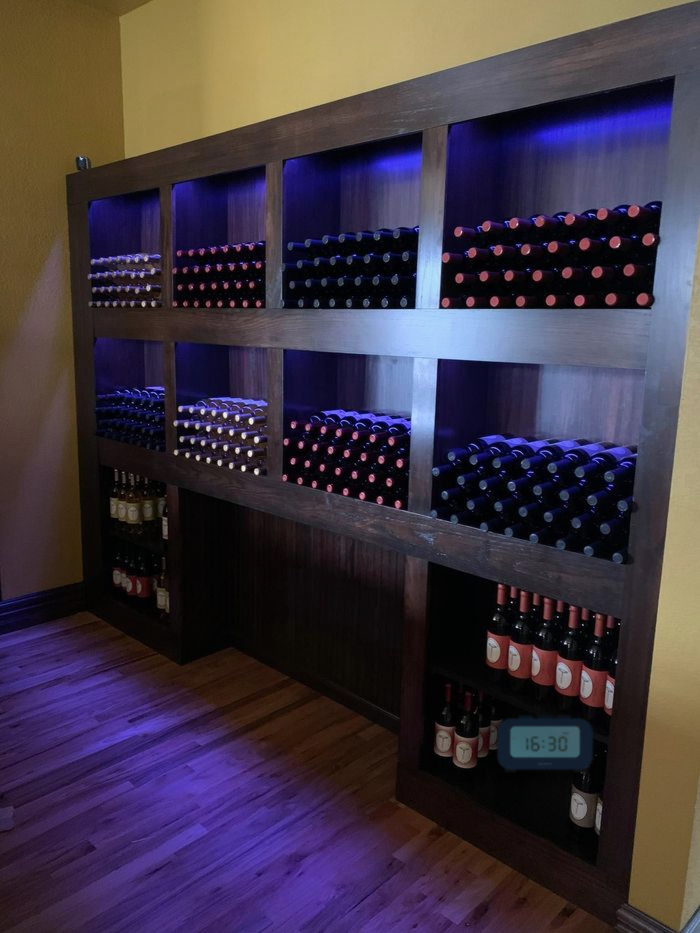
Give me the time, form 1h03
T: 16h30
